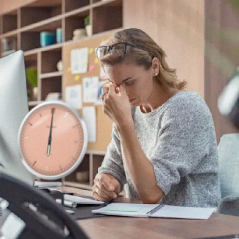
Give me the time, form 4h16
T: 6h00
